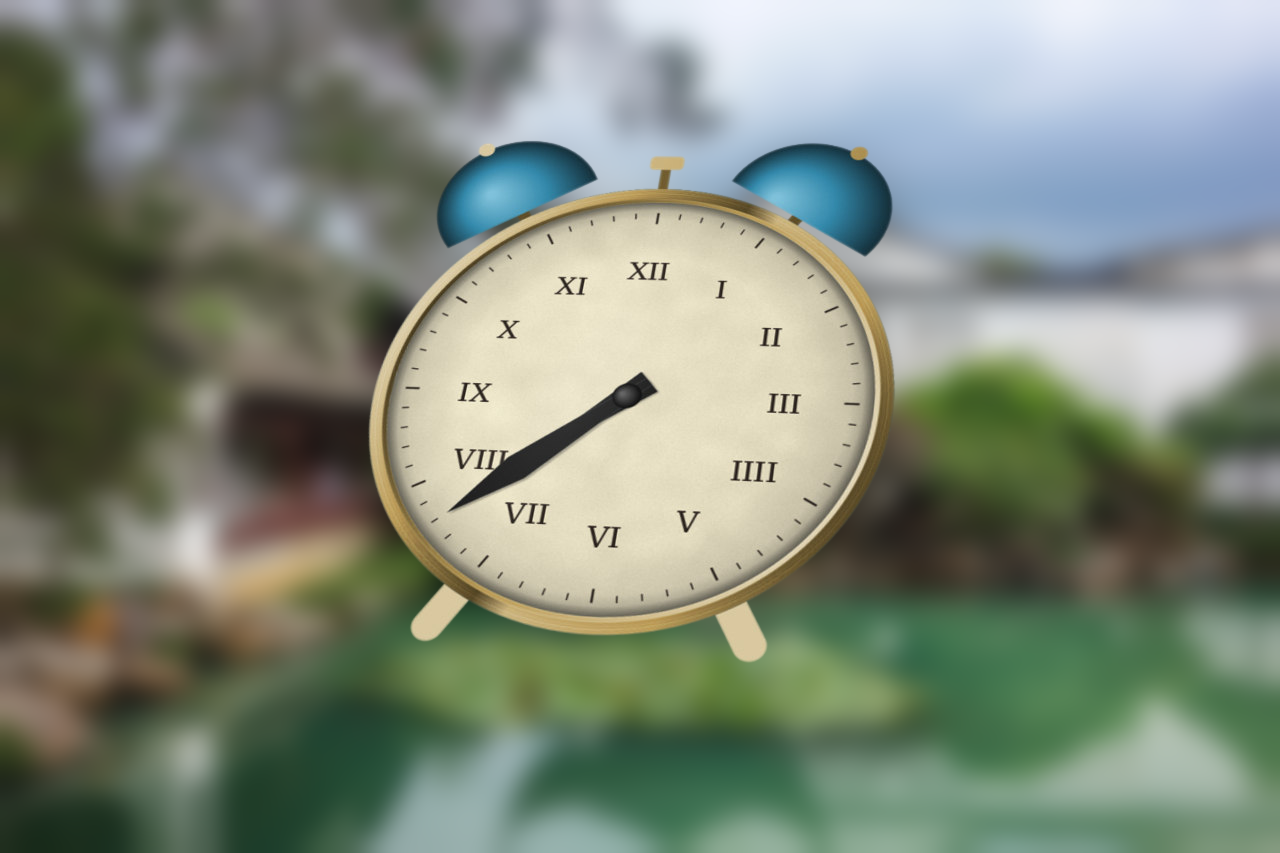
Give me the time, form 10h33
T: 7h38
